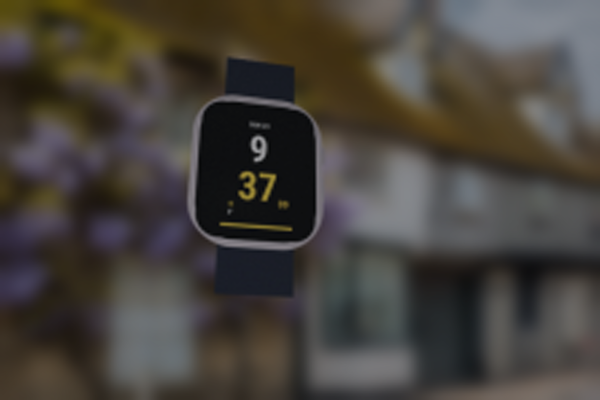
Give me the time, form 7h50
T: 9h37
